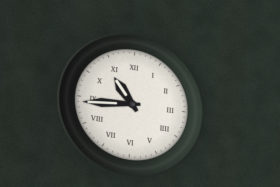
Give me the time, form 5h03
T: 10h44
